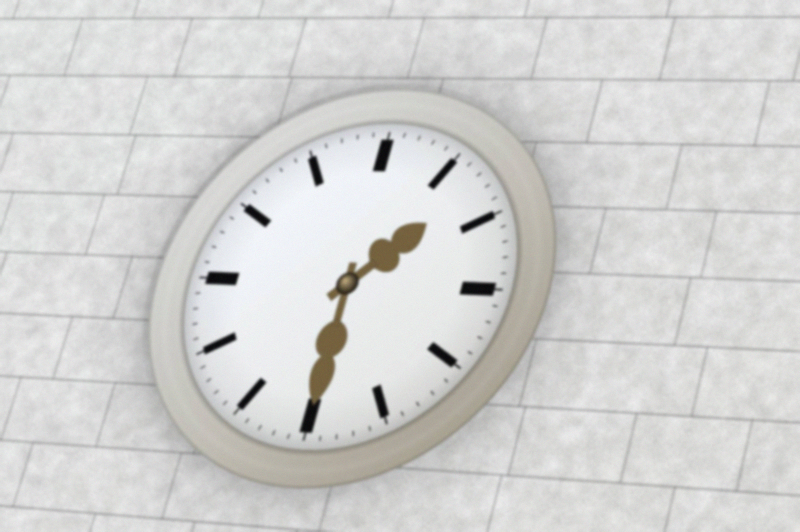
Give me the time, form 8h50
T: 1h30
